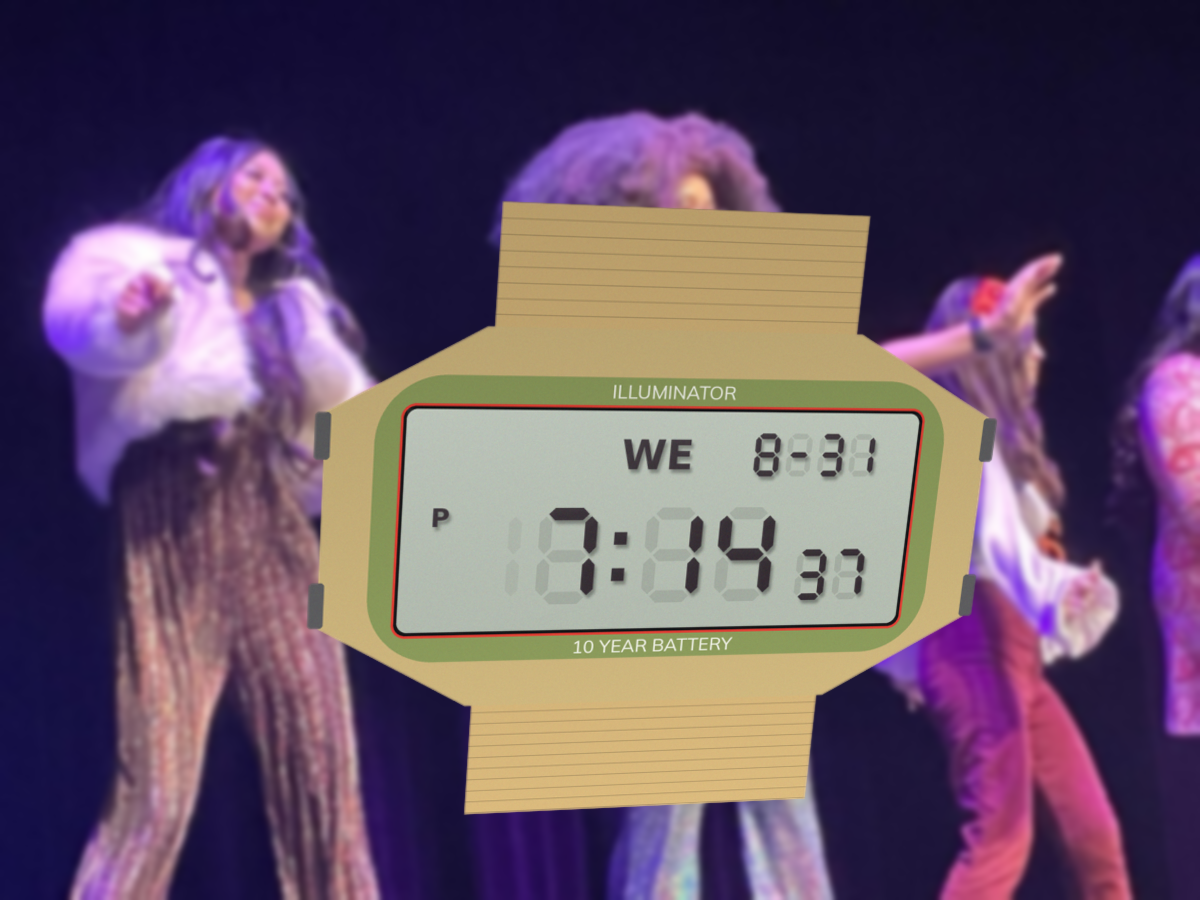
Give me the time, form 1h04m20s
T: 7h14m37s
